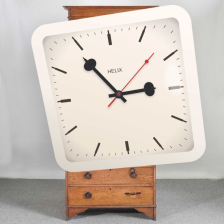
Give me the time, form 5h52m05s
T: 2h54m08s
